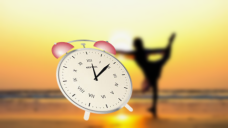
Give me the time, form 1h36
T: 12h09
